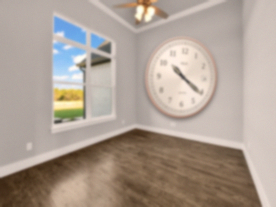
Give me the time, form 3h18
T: 10h21
